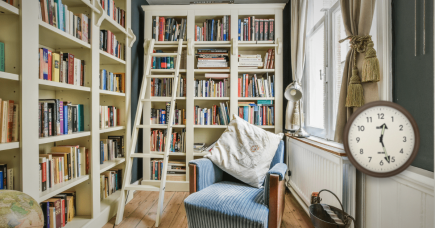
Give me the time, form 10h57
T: 12h27
